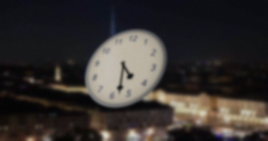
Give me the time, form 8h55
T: 4h28
